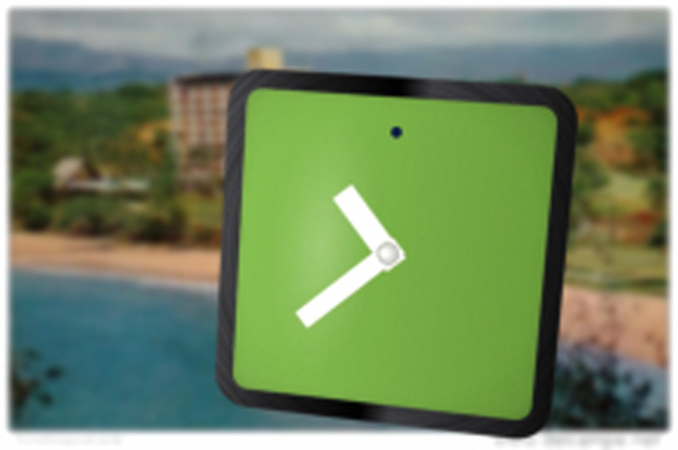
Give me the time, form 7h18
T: 10h38
